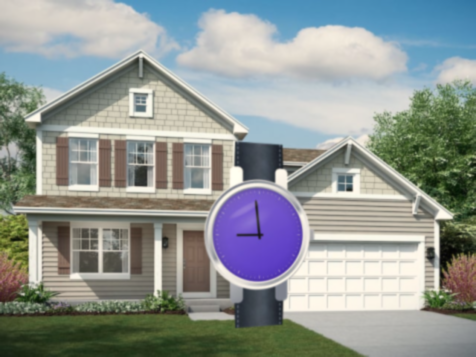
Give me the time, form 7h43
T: 8h59
